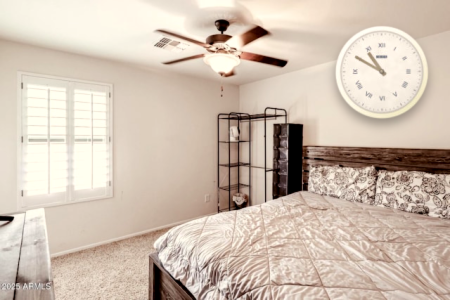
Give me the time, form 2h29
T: 10h50
